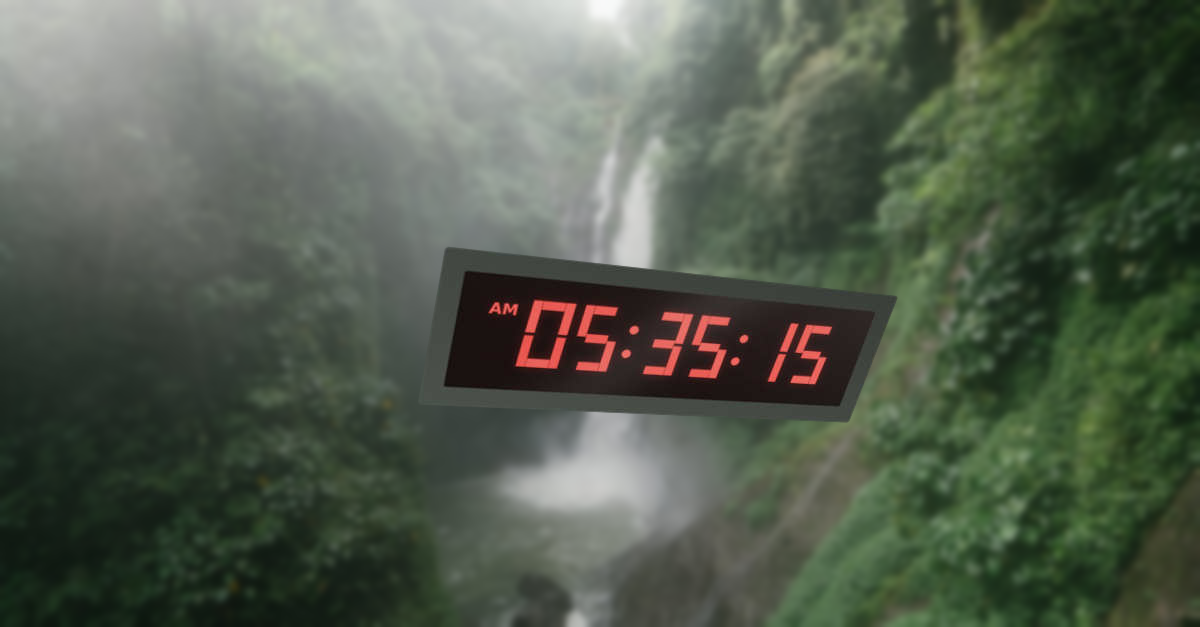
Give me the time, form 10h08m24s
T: 5h35m15s
